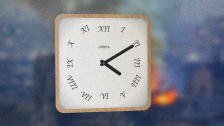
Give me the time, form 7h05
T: 4h10
